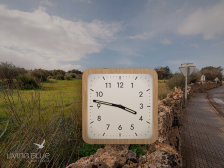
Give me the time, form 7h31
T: 3h47
